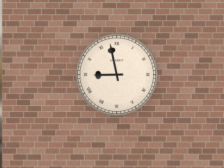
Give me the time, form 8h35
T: 8h58
